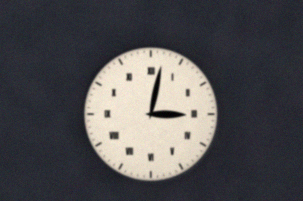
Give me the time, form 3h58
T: 3h02
